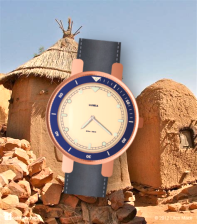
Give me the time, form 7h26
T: 7h21
